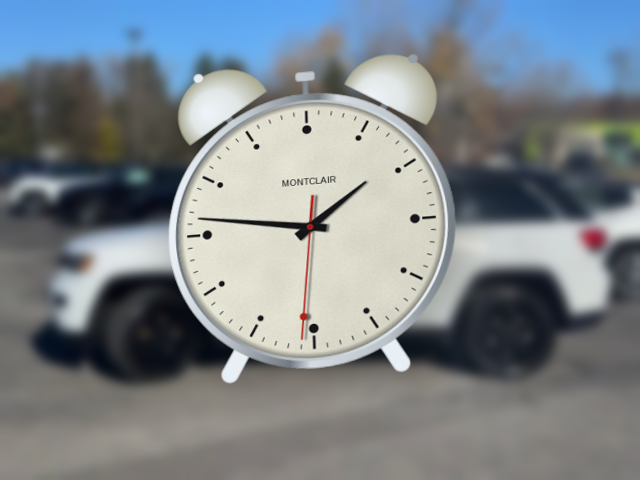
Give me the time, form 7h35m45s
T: 1h46m31s
